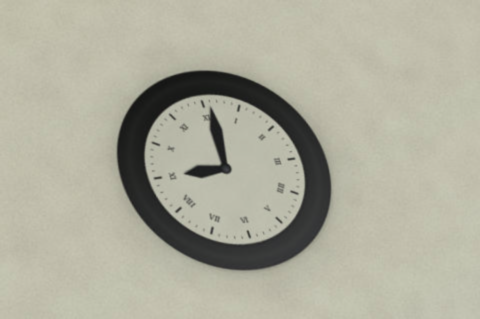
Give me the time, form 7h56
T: 9h01
